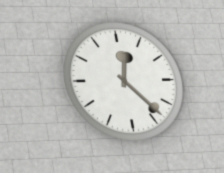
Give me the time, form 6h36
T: 12h23
